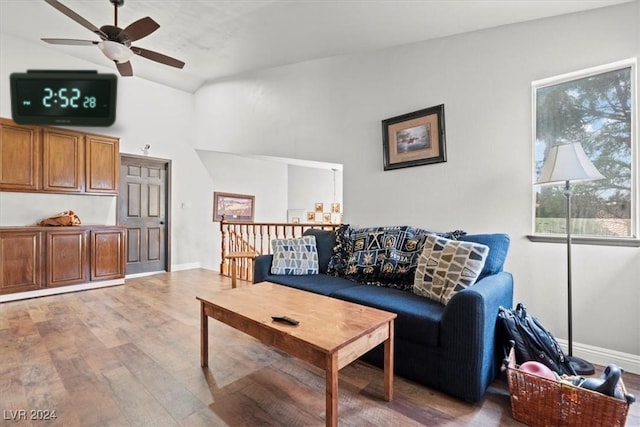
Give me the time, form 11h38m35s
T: 2h52m28s
